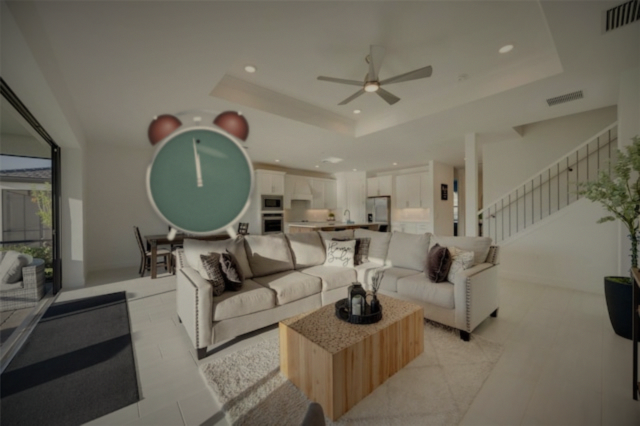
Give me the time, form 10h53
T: 11h59
